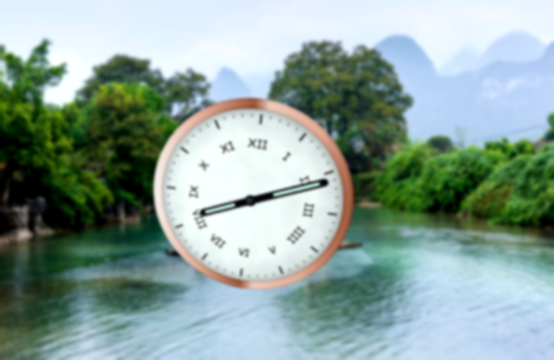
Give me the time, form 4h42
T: 8h11
